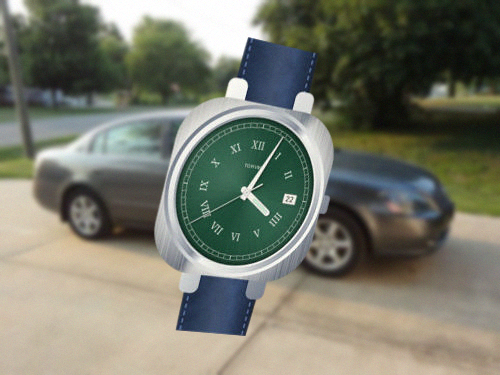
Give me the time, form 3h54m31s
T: 4h03m39s
